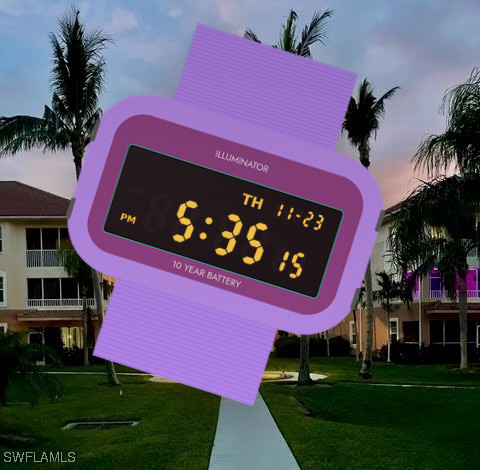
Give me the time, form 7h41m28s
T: 5h35m15s
